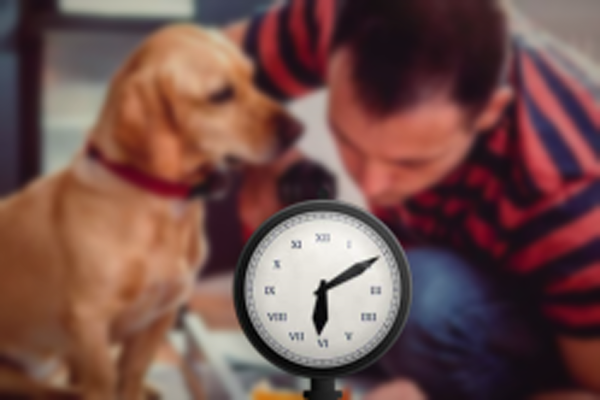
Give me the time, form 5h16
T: 6h10
